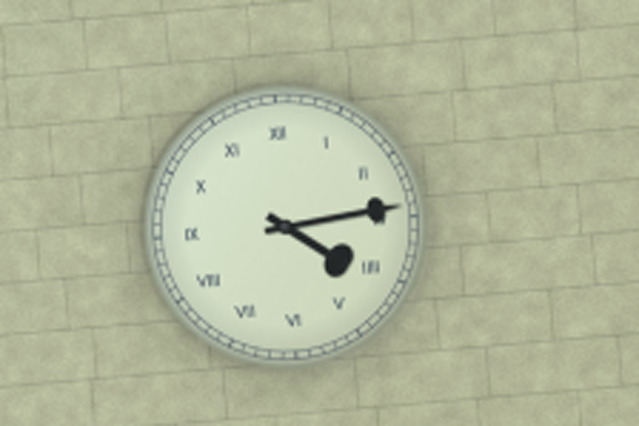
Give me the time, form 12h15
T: 4h14
